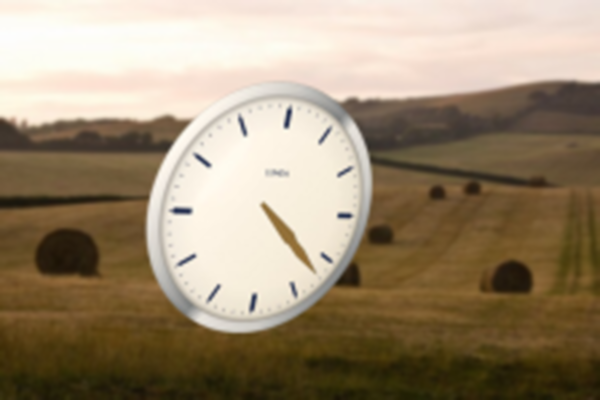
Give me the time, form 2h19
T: 4h22
